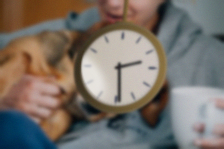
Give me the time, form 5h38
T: 2h29
